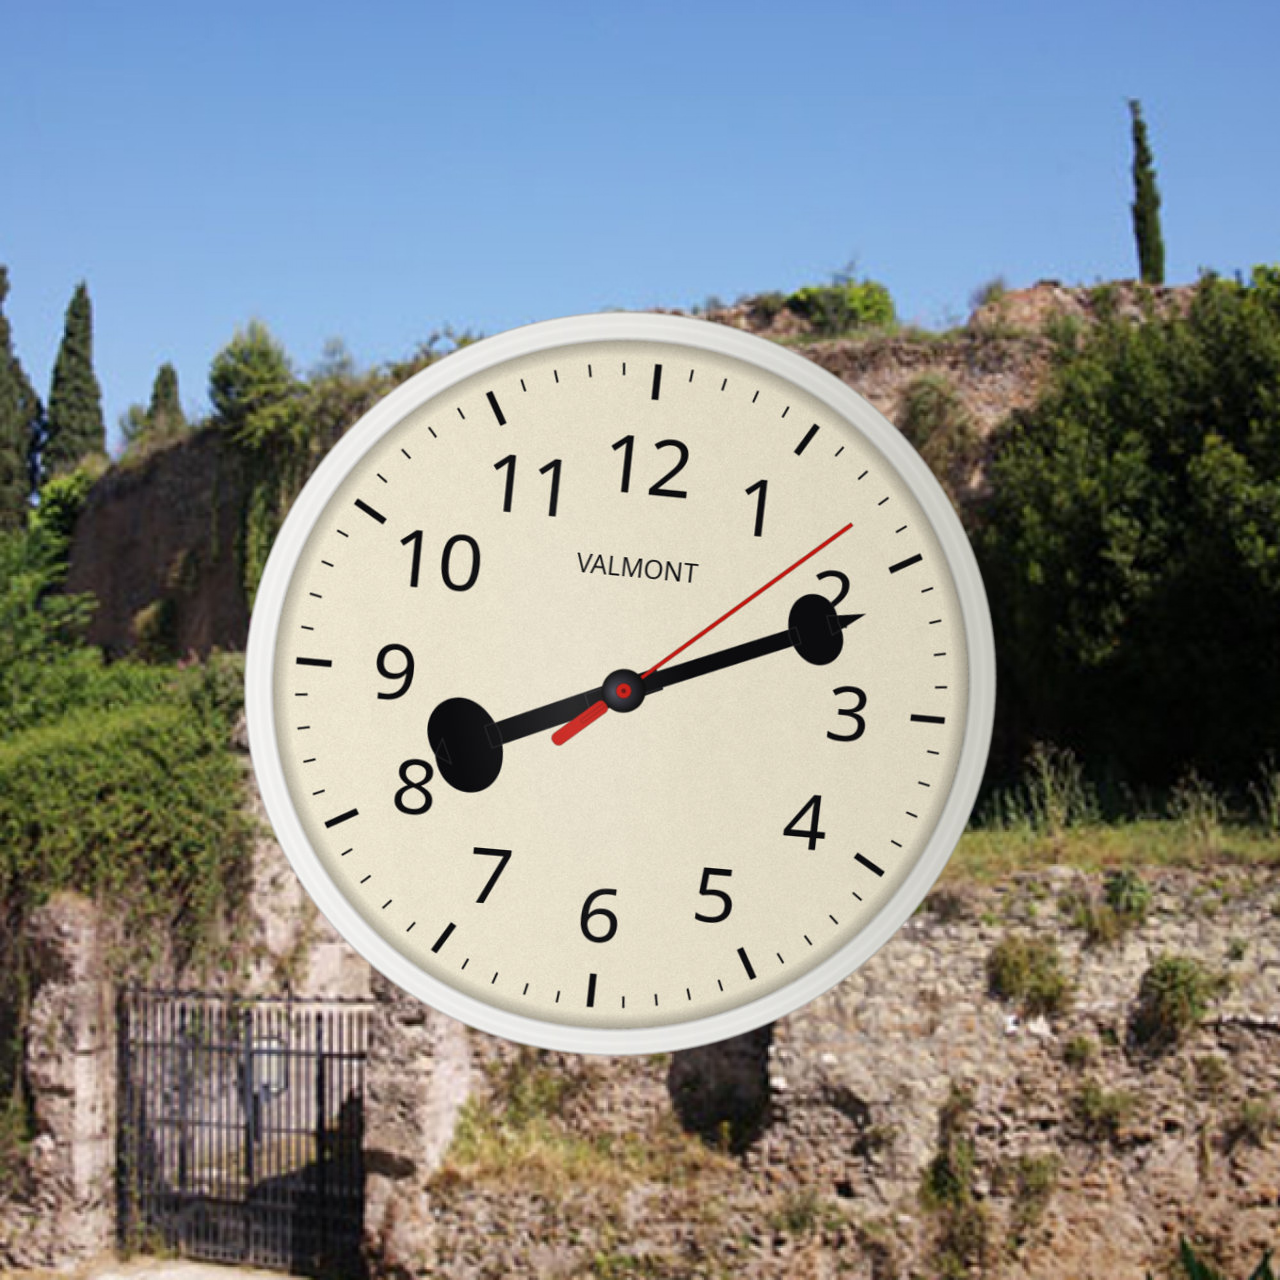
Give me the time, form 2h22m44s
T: 8h11m08s
